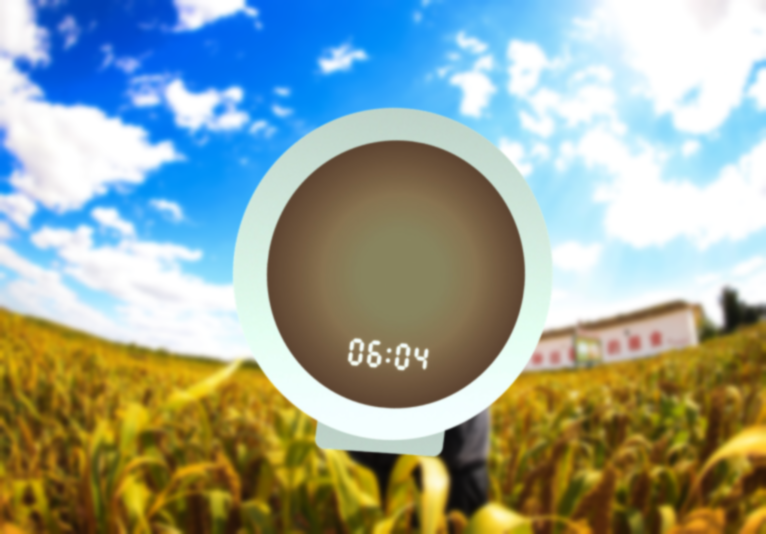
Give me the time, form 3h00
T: 6h04
